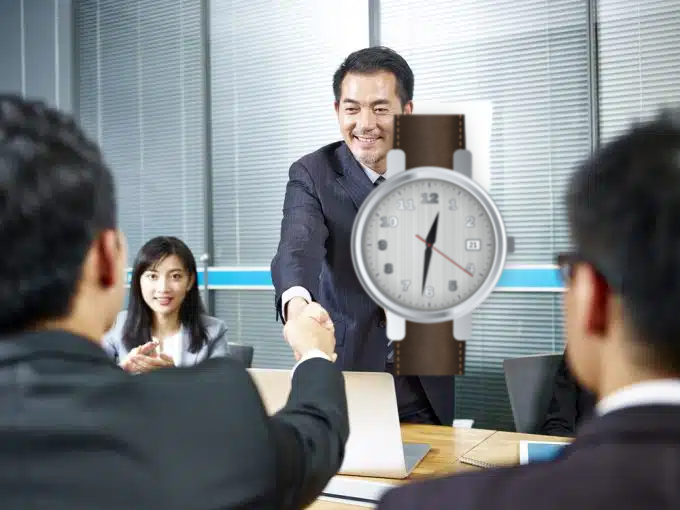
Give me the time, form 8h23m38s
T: 12h31m21s
